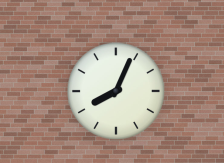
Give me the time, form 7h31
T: 8h04
